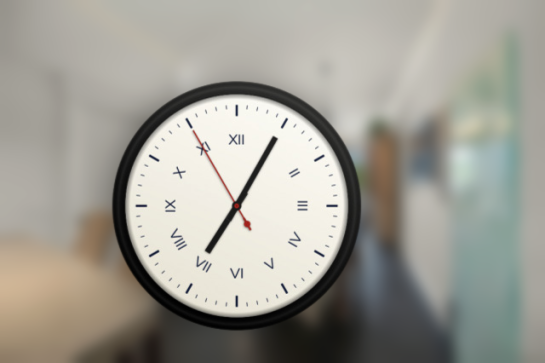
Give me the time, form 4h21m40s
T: 7h04m55s
